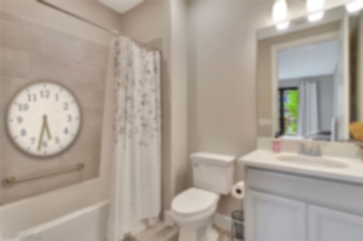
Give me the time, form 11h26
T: 5h32
